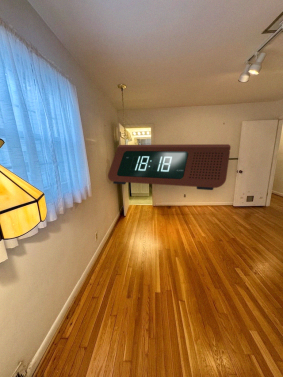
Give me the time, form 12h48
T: 18h18
